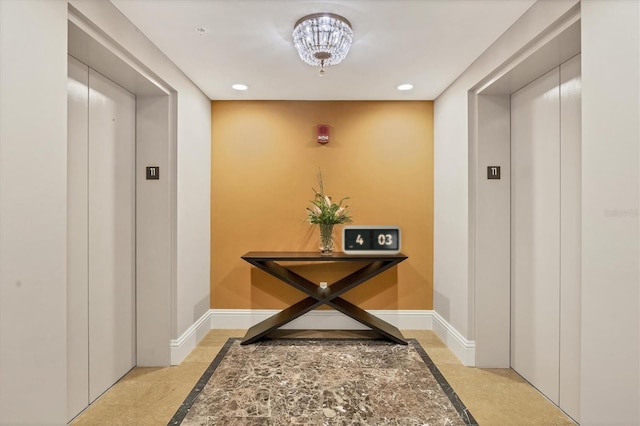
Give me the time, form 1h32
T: 4h03
